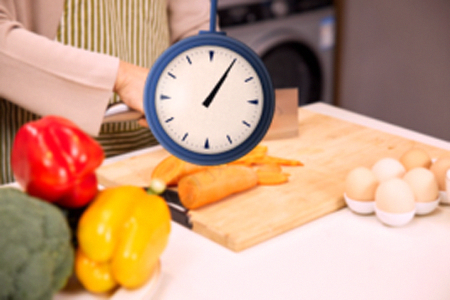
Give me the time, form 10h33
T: 1h05
